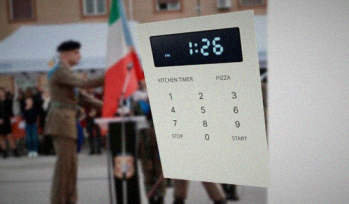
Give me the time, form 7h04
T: 1h26
